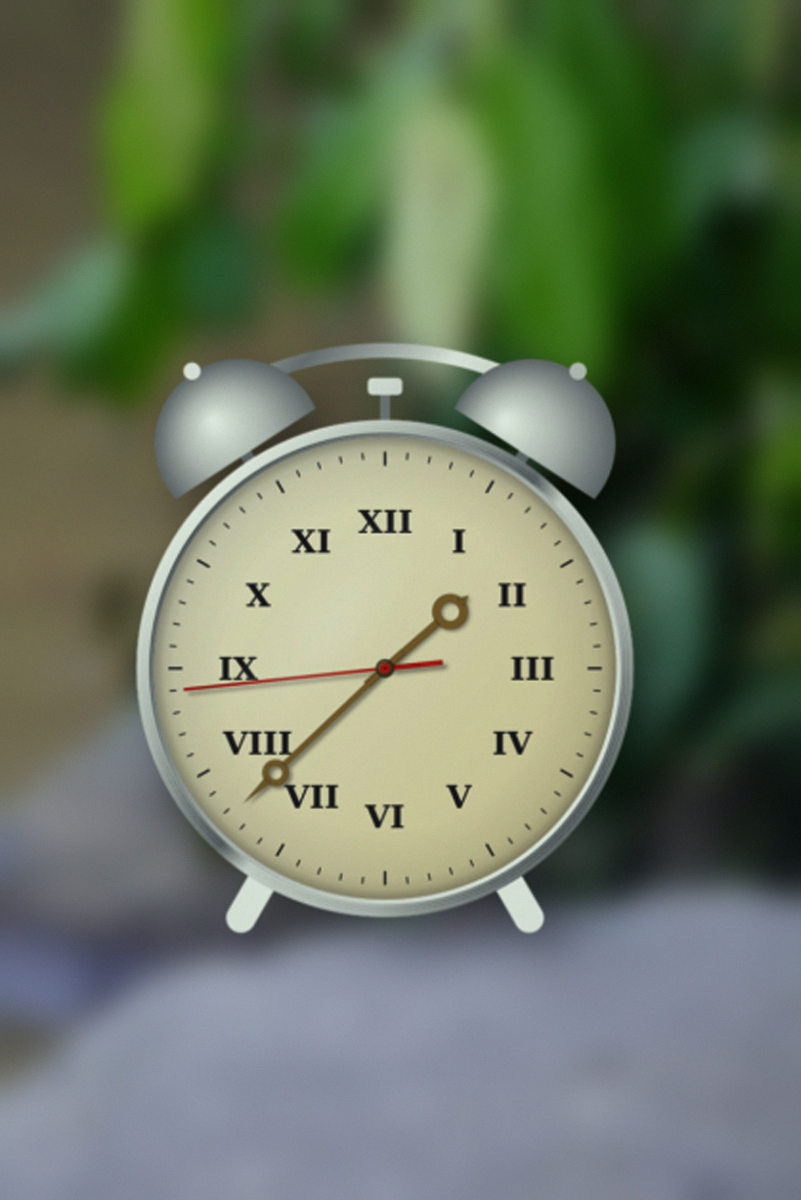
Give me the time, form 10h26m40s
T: 1h37m44s
